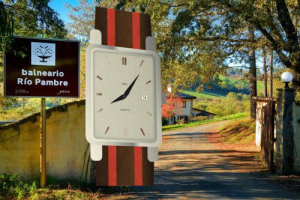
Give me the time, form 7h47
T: 8h06
